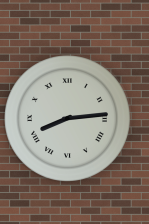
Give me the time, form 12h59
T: 8h14
